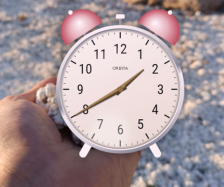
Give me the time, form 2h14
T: 1h40
